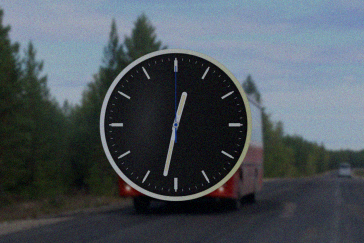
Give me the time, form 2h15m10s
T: 12h32m00s
